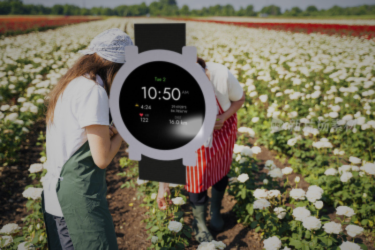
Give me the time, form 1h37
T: 10h50
